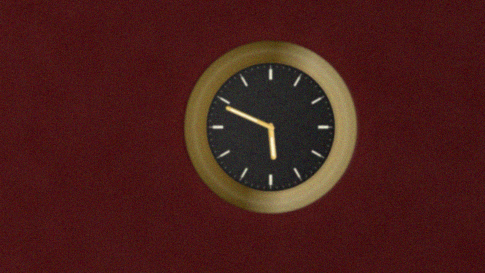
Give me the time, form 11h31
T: 5h49
